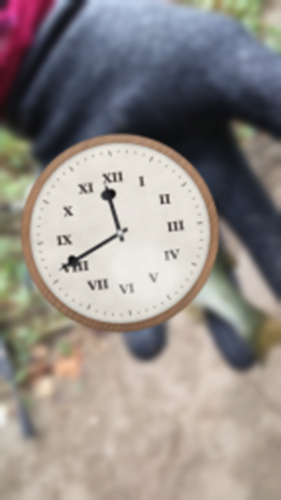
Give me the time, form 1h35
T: 11h41
